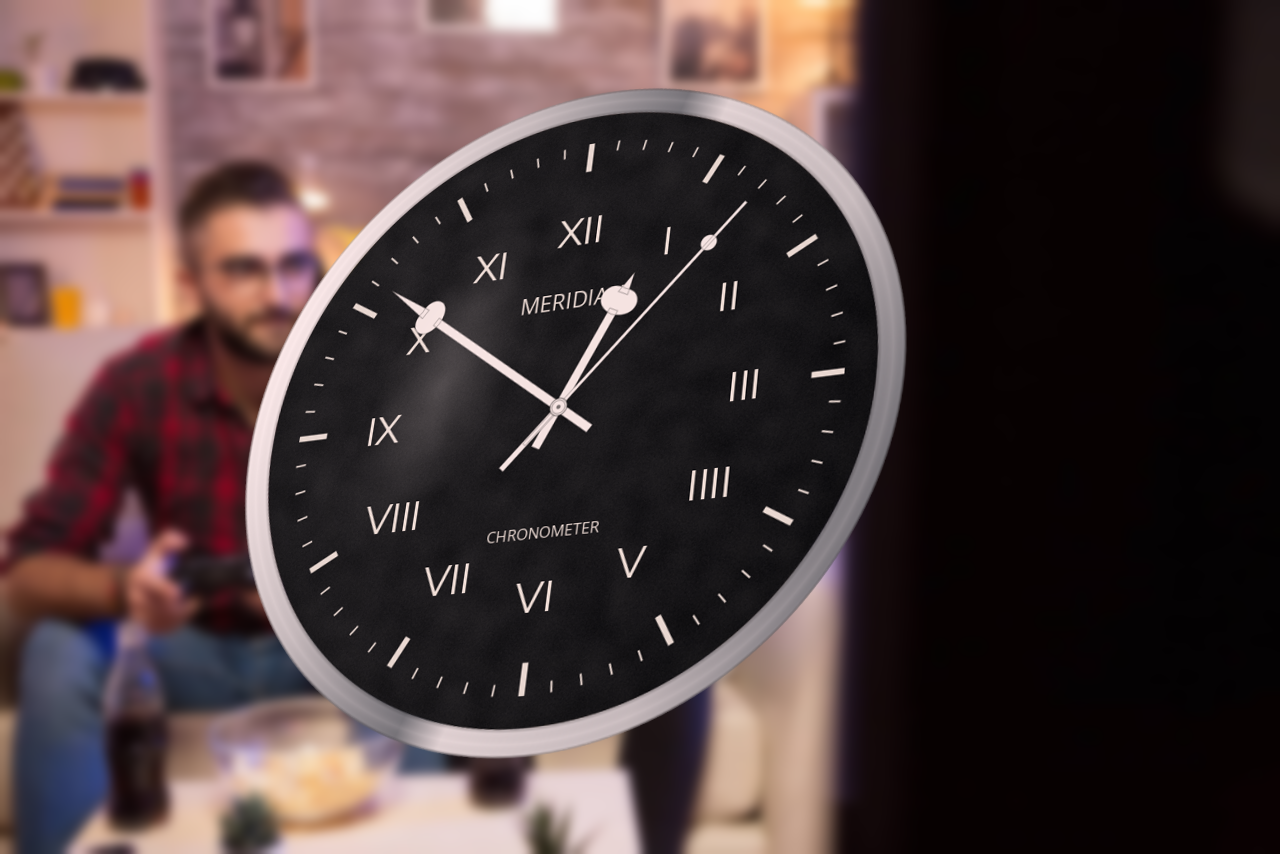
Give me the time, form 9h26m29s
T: 12h51m07s
